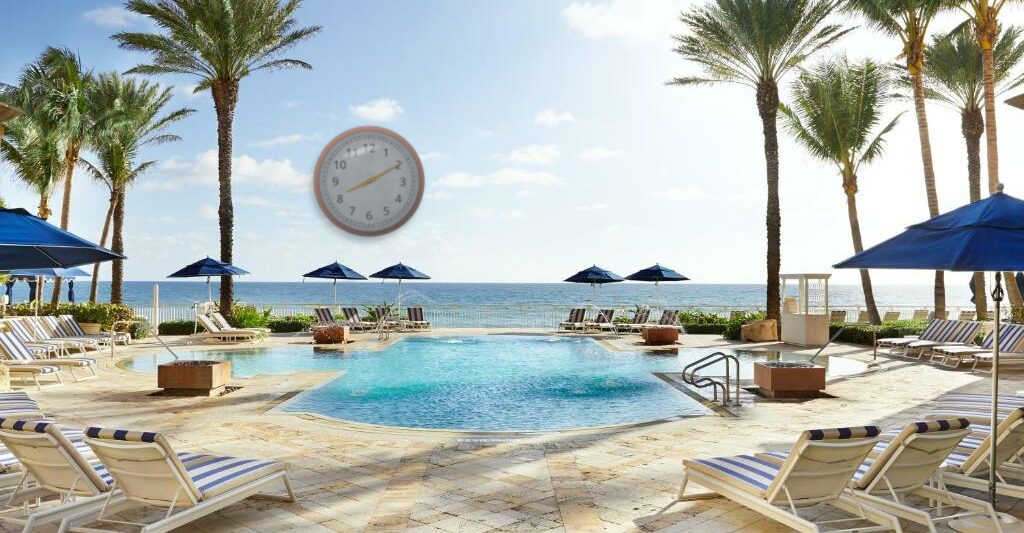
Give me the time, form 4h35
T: 8h10
